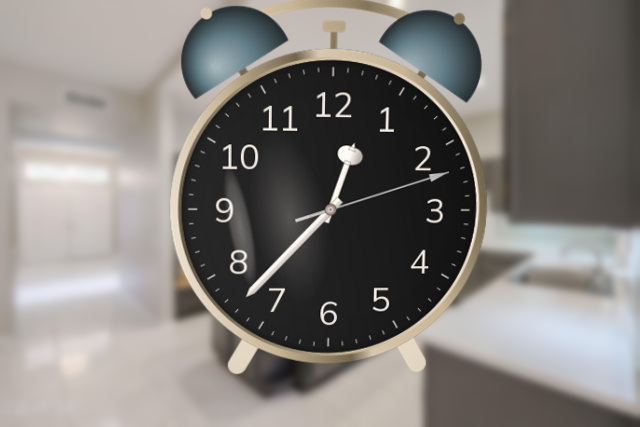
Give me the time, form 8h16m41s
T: 12h37m12s
